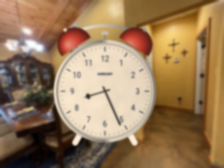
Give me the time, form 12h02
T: 8h26
